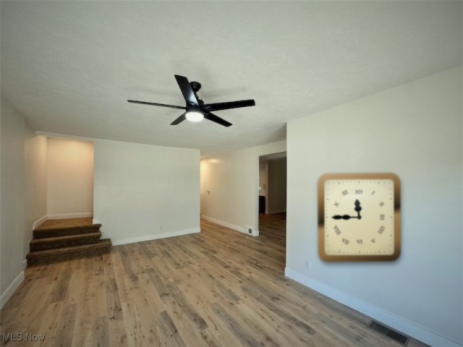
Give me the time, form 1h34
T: 11h45
